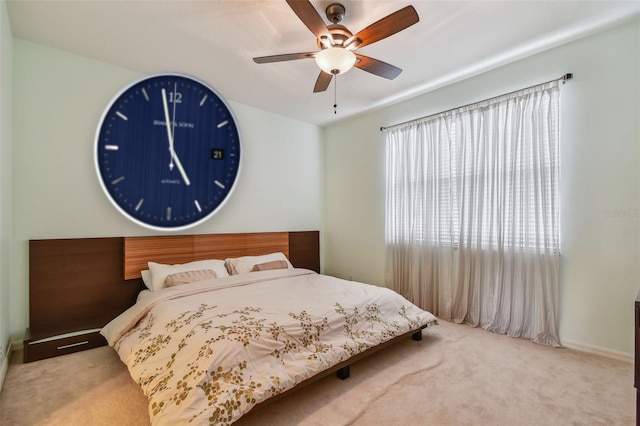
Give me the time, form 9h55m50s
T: 4h58m00s
